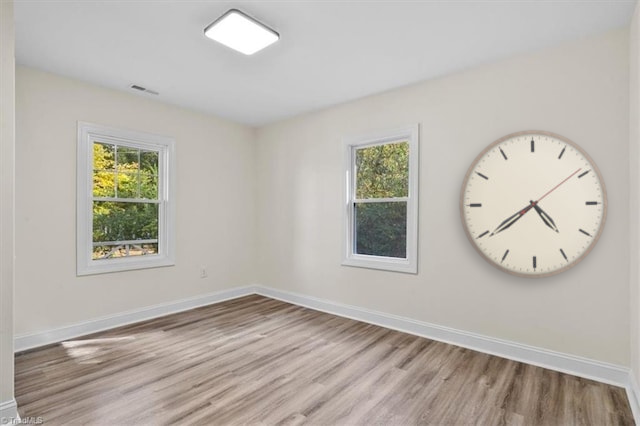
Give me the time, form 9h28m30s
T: 4h39m09s
